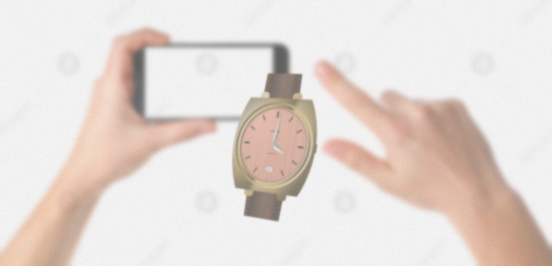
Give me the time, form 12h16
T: 4h01
